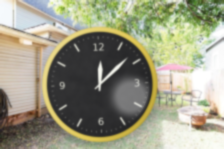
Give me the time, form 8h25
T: 12h08
